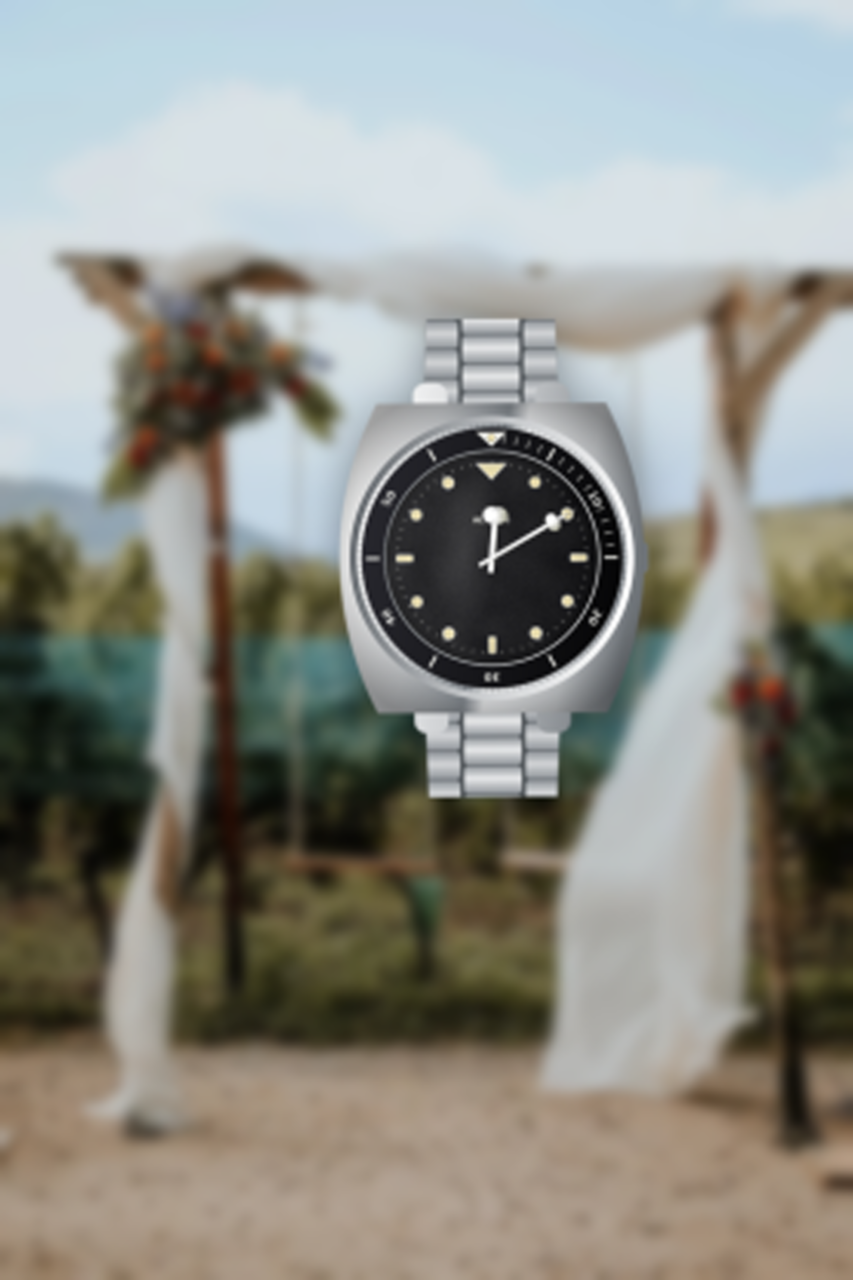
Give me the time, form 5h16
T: 12h10
